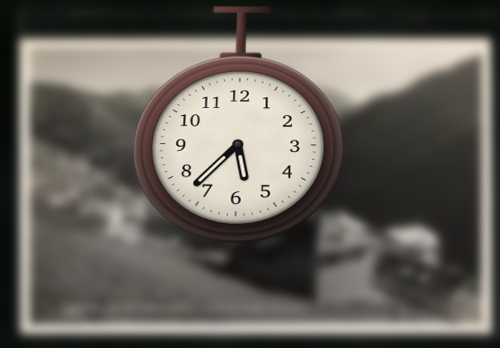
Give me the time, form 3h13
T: 5h37
